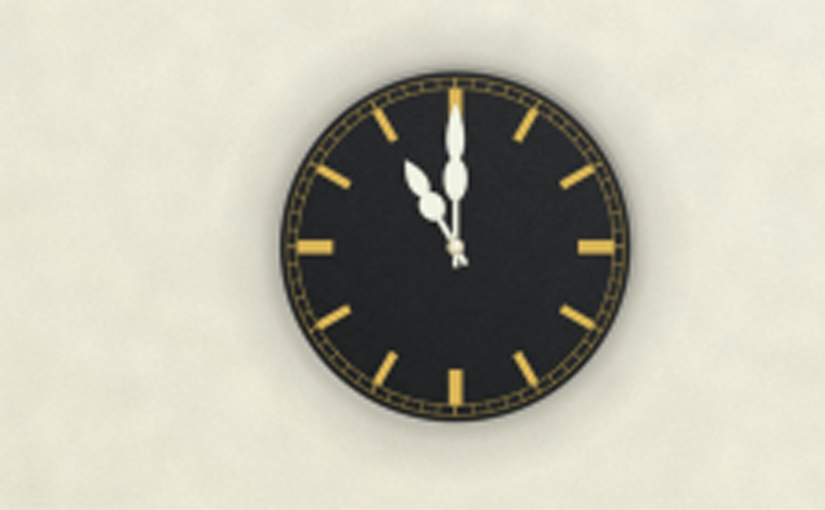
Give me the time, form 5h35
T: 11h00
